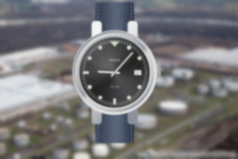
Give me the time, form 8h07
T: 9h07
